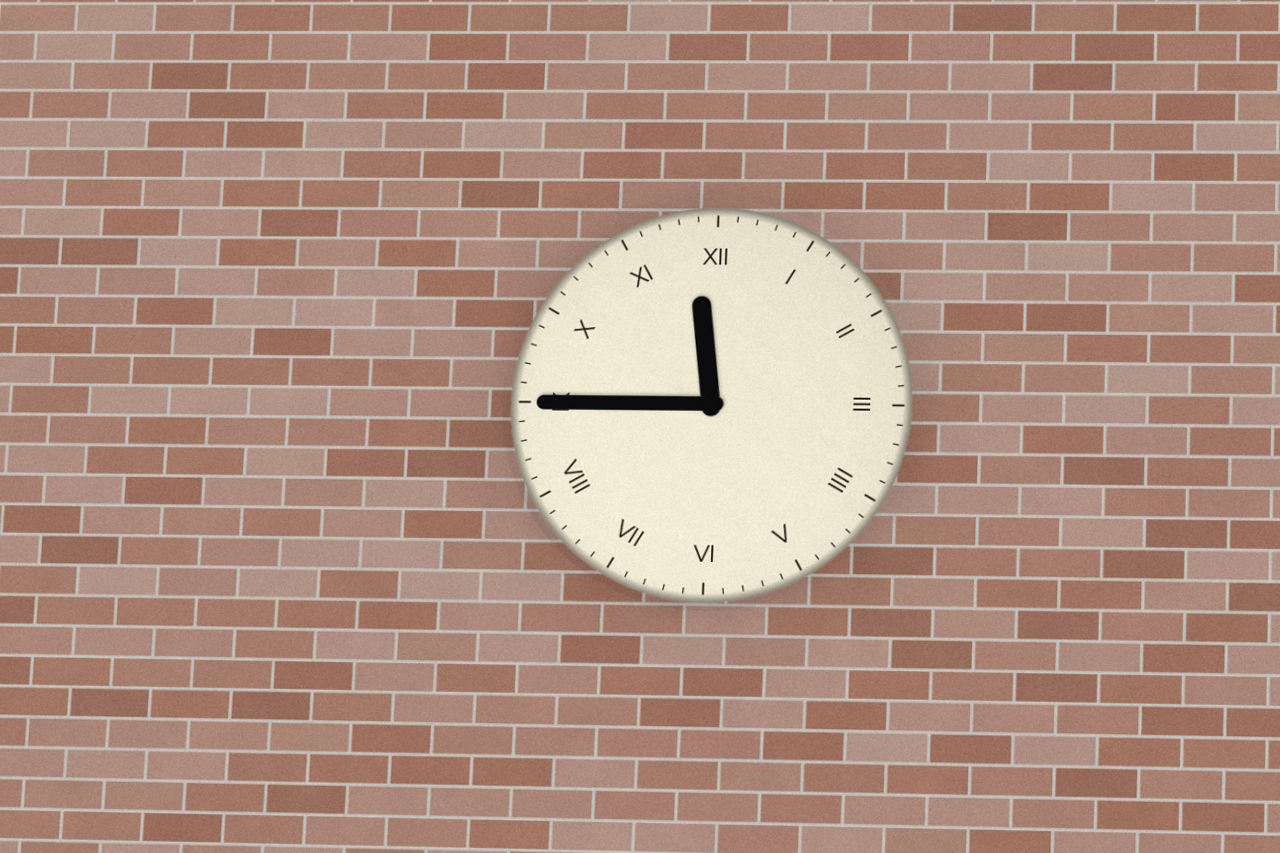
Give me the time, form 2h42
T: 11h45
